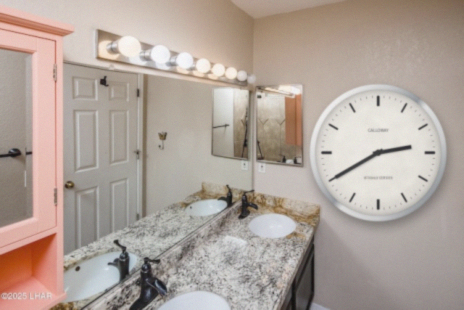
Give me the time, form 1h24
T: 2h40
